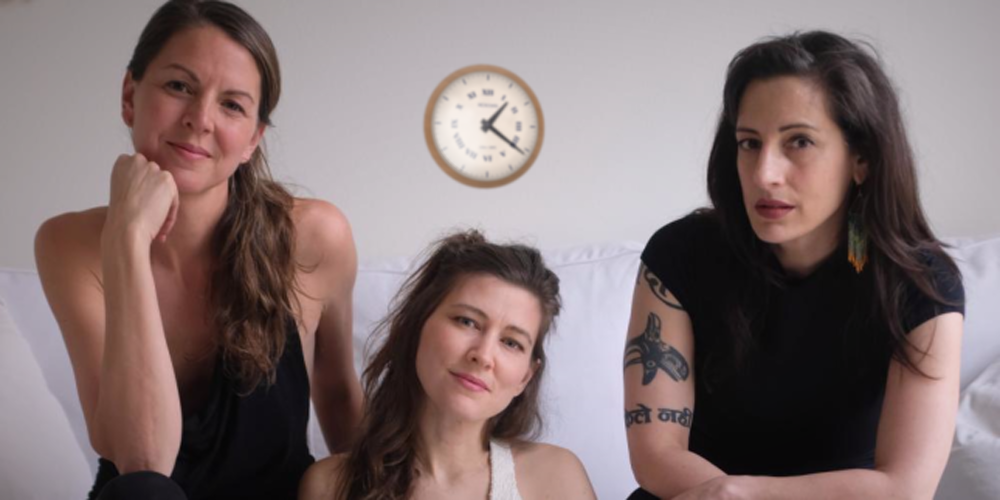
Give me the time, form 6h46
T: 1h21
